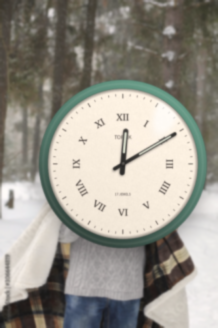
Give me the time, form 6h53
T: 12h10
